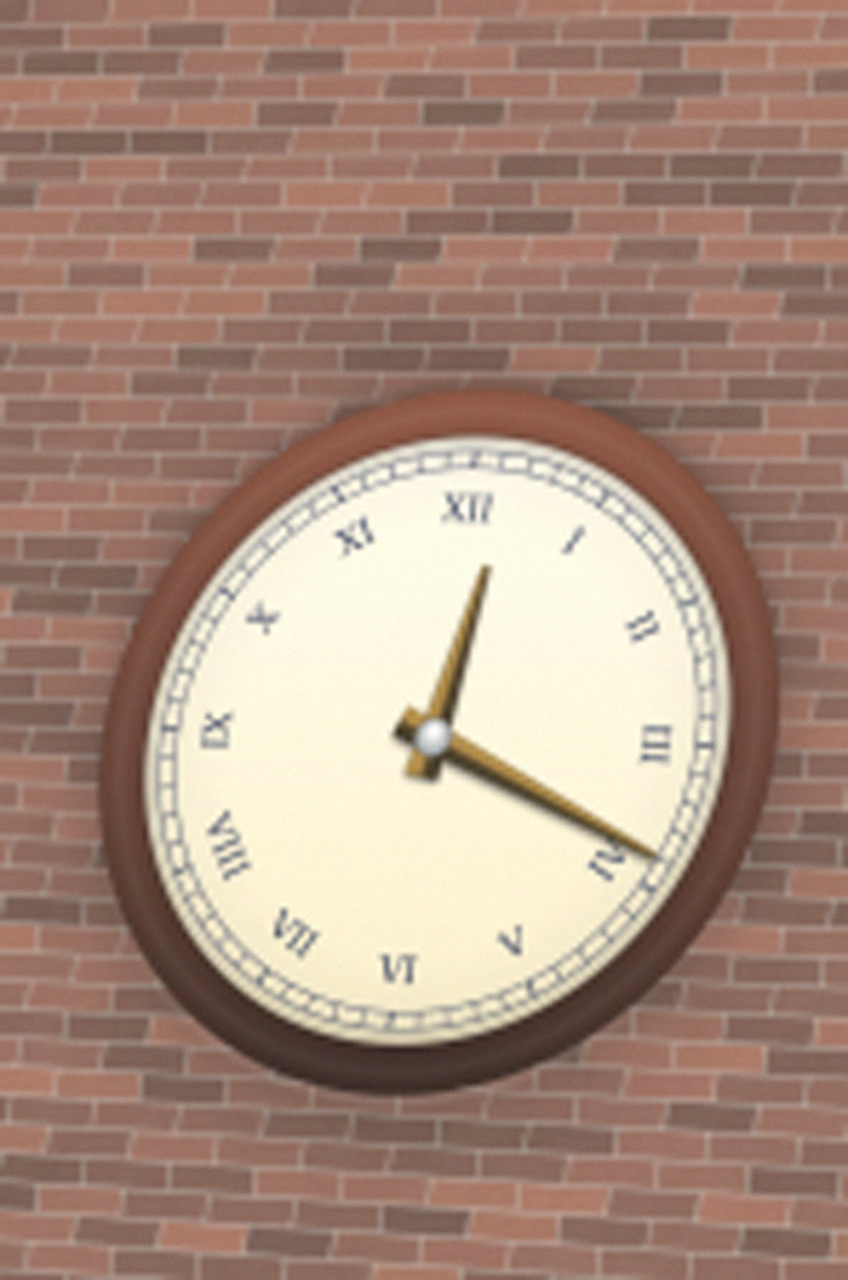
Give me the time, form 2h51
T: 12h19
